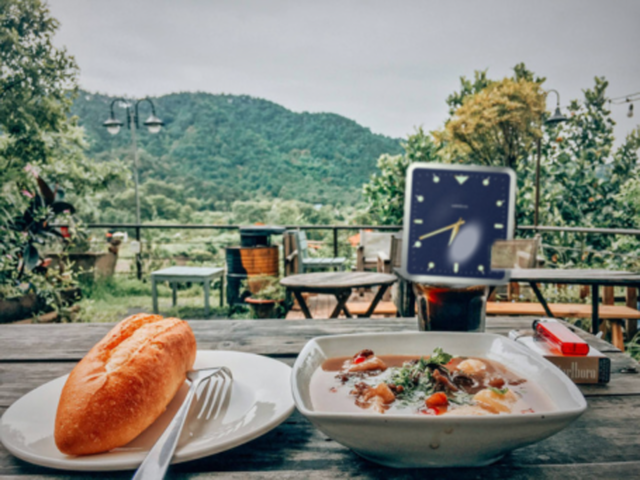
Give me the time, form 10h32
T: 6h41
